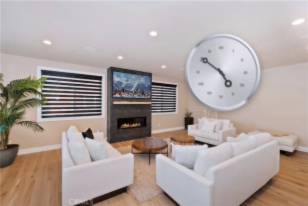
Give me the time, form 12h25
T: 4h51
